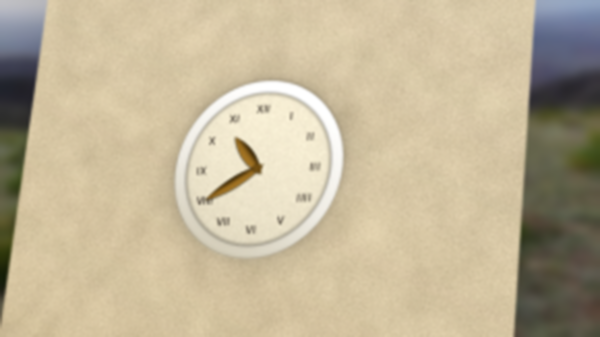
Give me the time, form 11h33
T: 10h40
